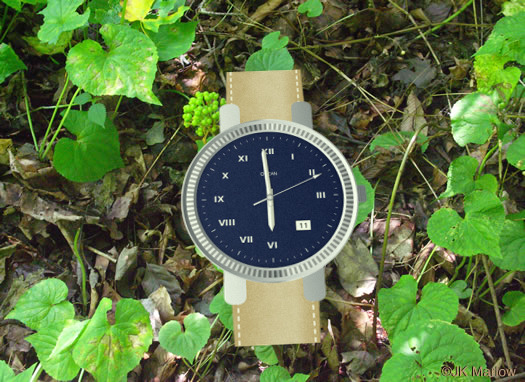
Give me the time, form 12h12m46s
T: 5h59m11s
